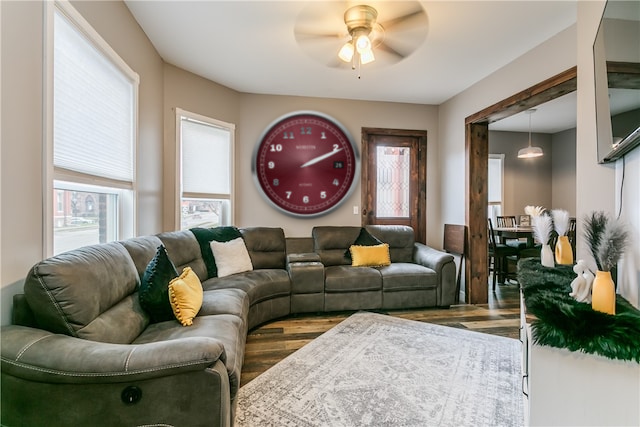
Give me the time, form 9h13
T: 2h11
